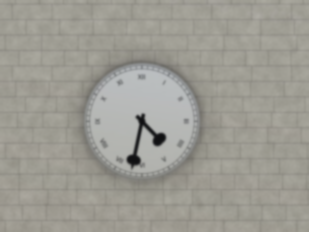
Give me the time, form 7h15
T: 4h32
